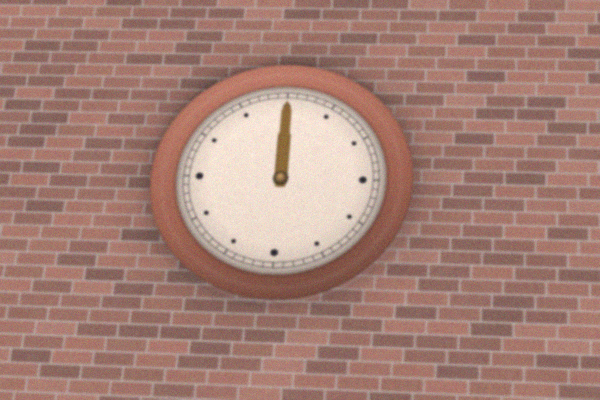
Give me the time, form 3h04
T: 12h00
